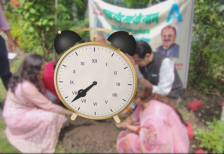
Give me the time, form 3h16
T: 7h38
